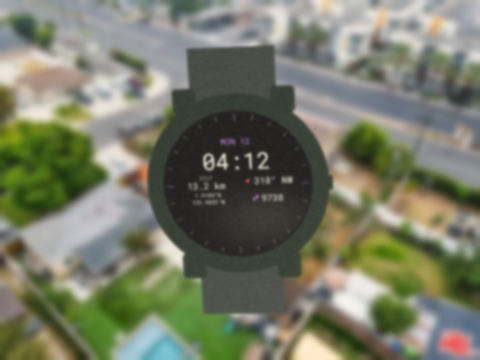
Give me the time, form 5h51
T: 4h12
